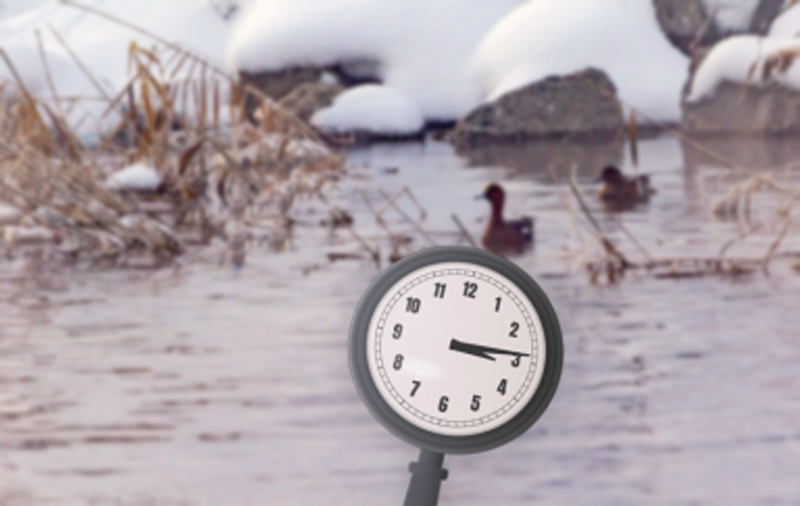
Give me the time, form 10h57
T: 3h14
